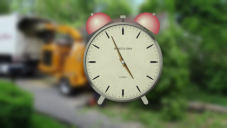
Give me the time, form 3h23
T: 4h56
